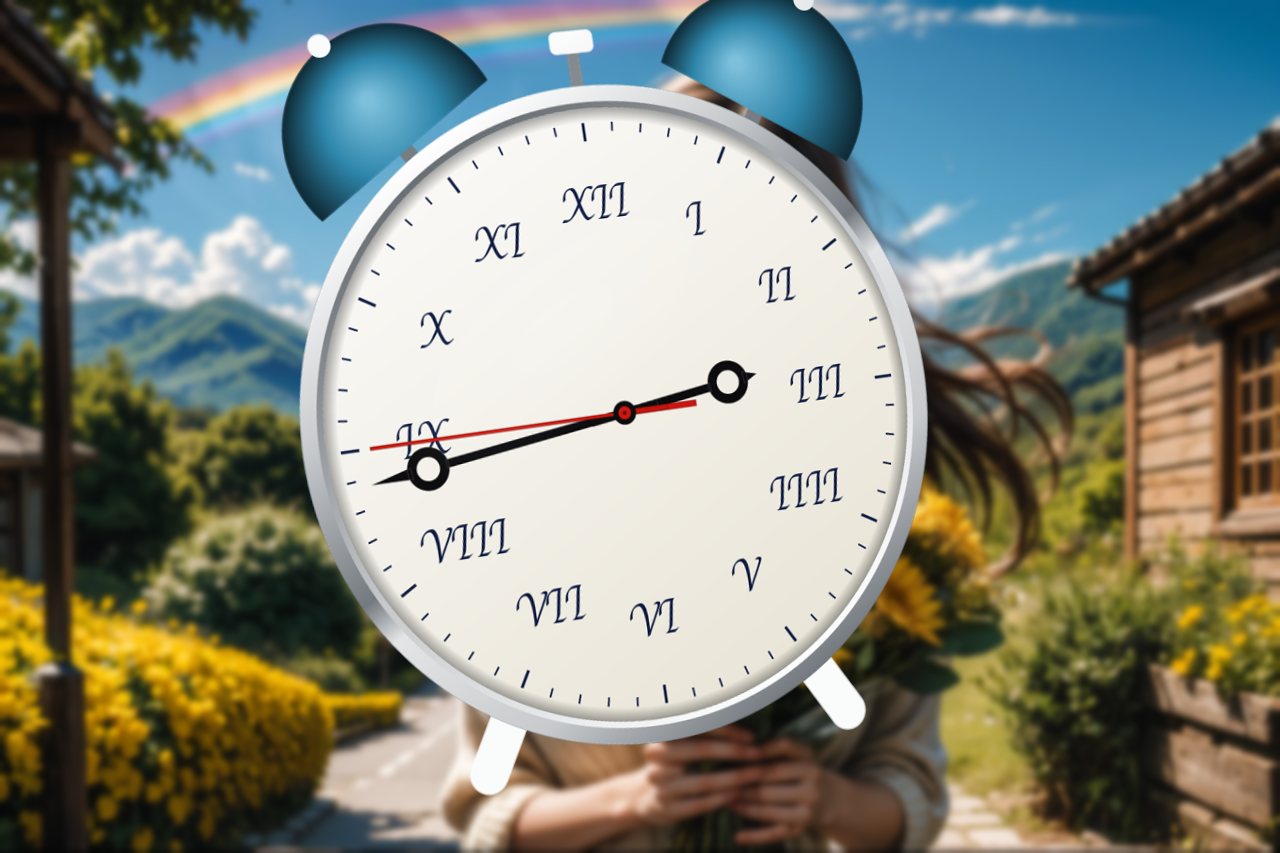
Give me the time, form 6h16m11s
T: 2h43m45s
